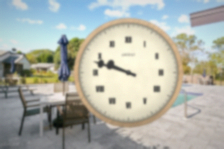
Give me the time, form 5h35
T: 9h48
